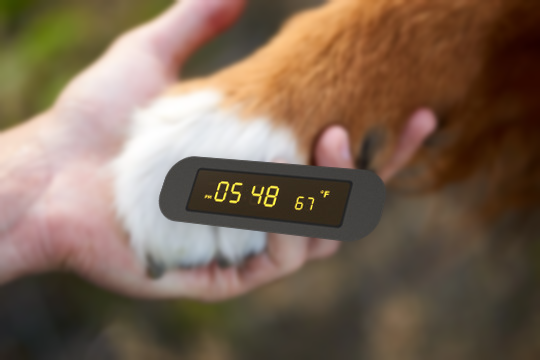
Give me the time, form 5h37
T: 5h48
